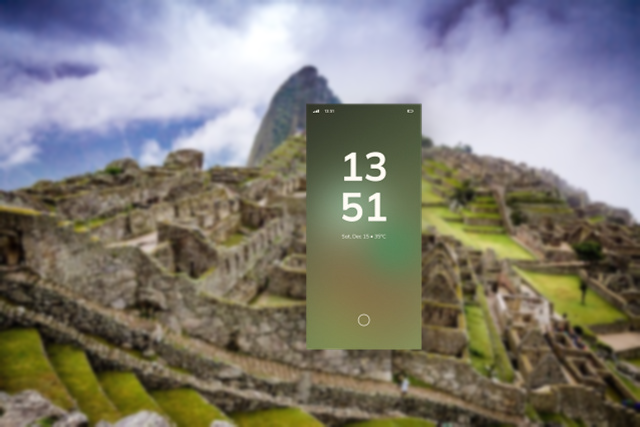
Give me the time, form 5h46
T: 13h51
